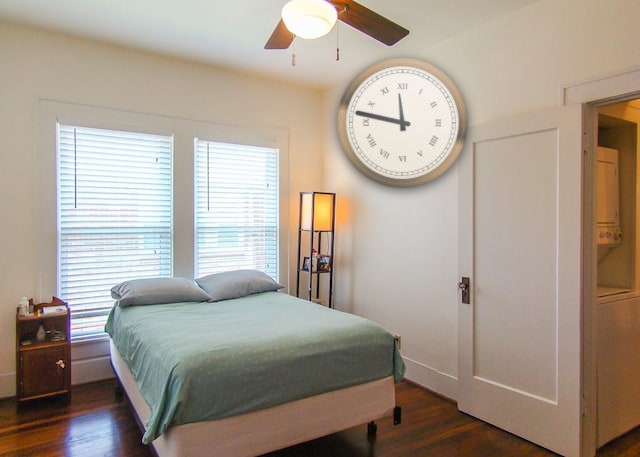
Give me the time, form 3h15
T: 11h47
